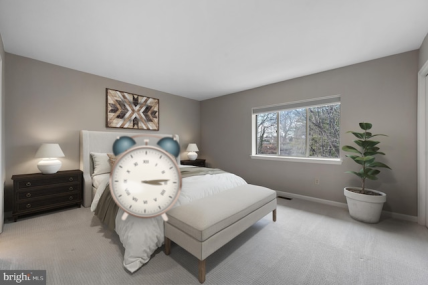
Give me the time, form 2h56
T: 3h14
